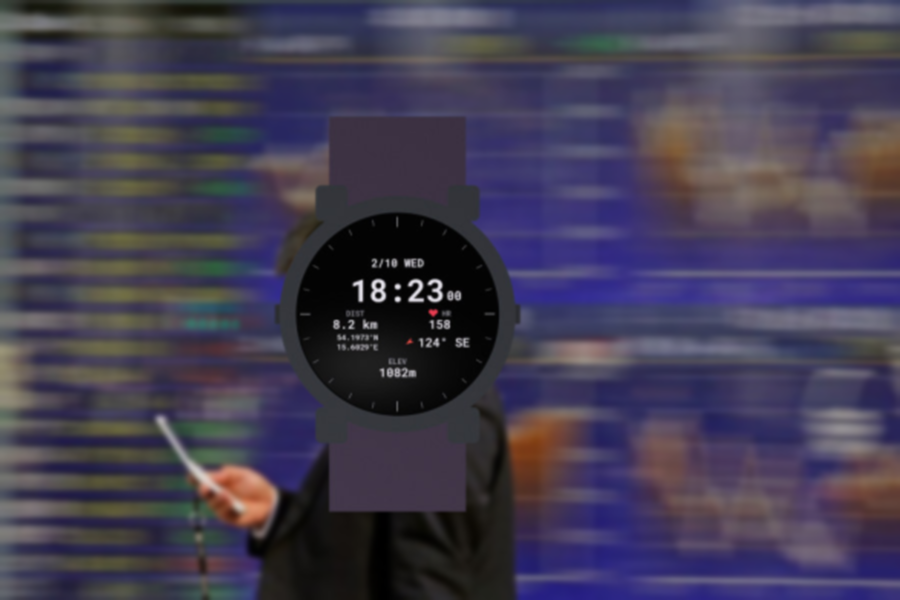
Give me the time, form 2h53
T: 18h23
